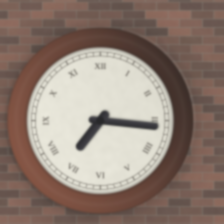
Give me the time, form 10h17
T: 7h16
